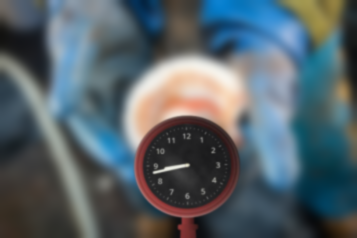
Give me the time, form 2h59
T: 8h43
